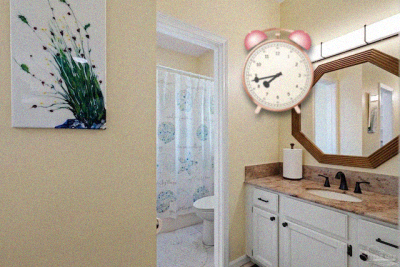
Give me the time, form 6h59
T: 7h43
